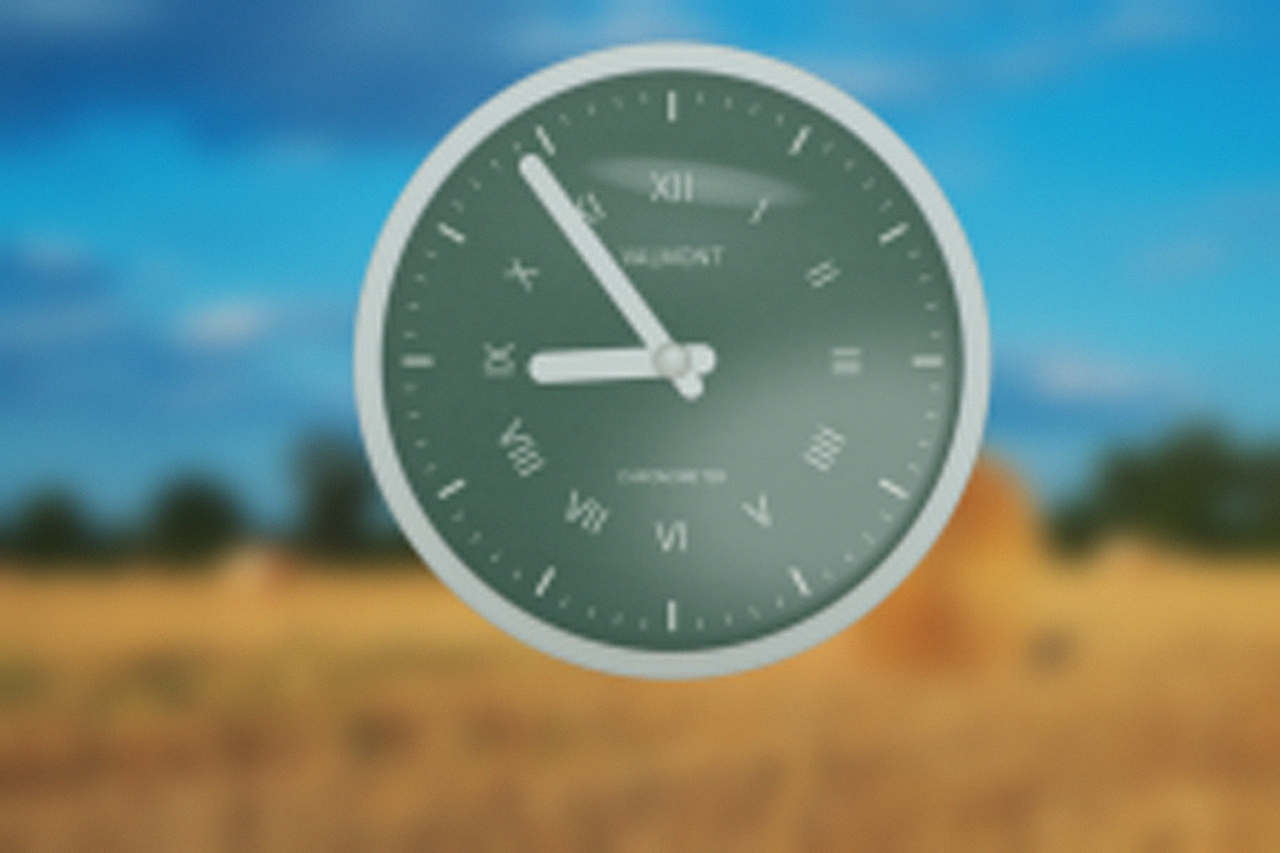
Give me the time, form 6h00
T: 8h54
